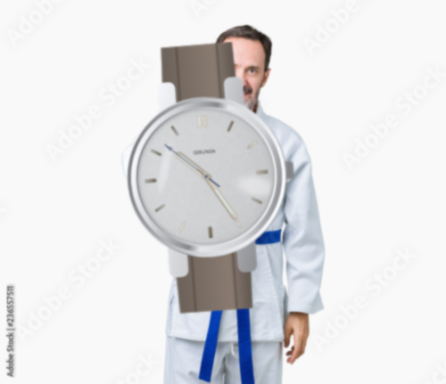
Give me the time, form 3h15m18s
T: 10h24m52s
